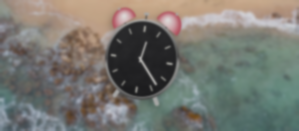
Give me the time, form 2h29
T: 12h23
